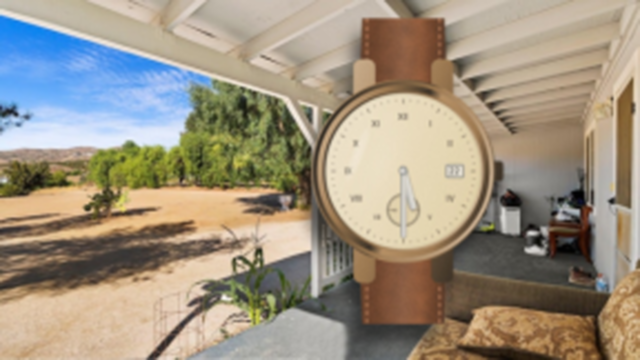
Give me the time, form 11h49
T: 5h30
